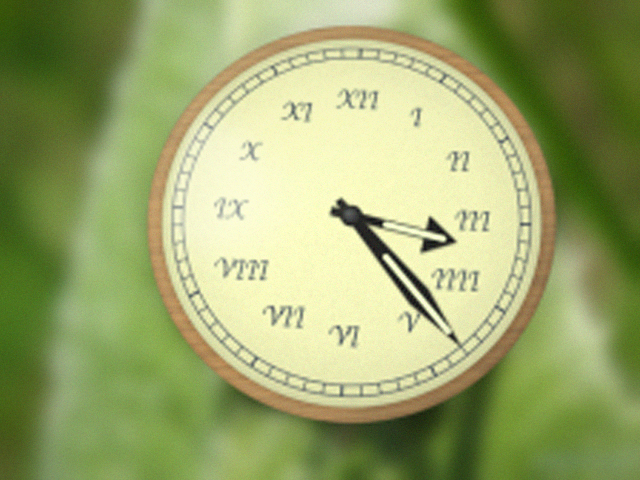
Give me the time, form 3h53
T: 3h23
